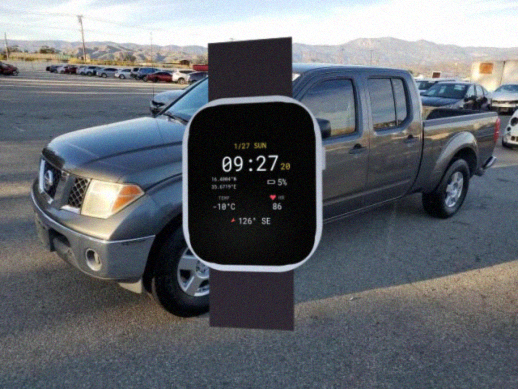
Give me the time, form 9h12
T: 9h27
